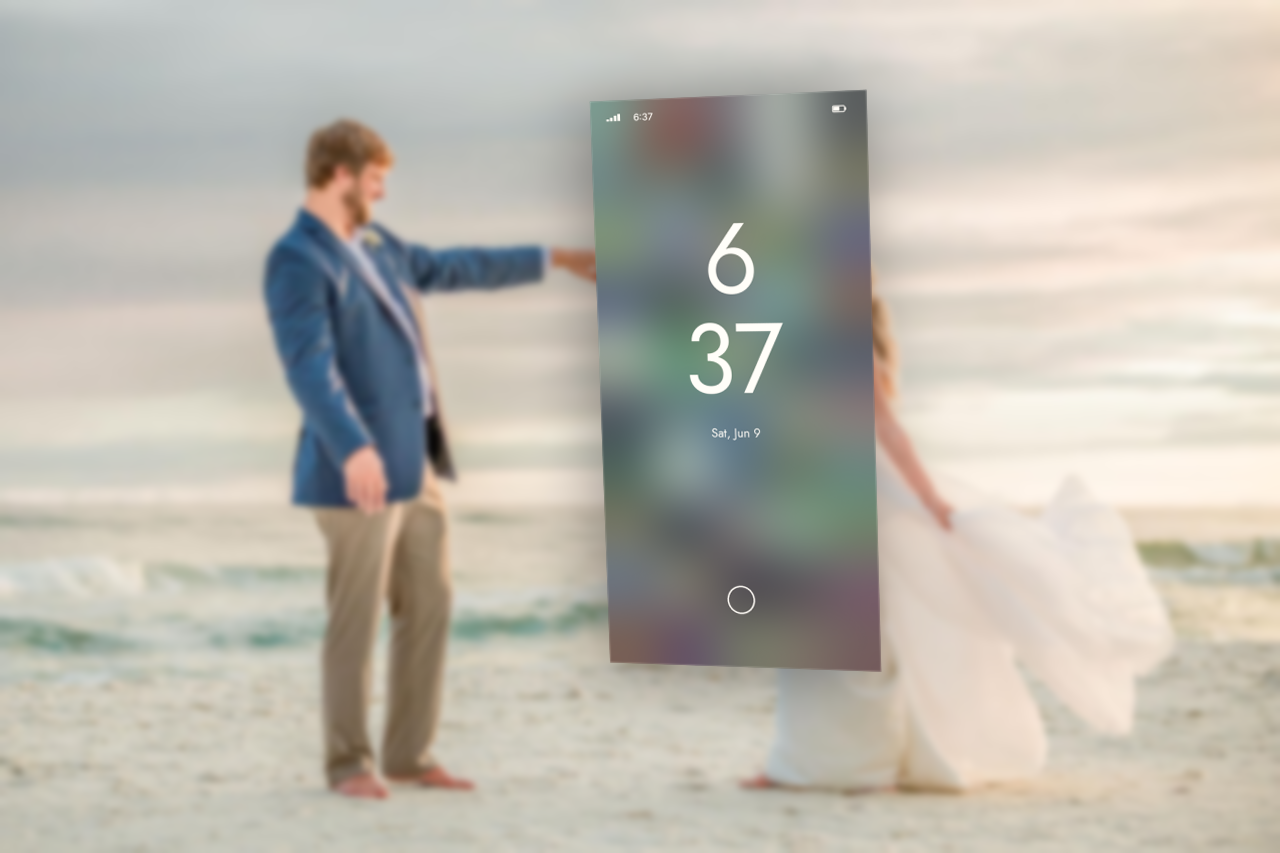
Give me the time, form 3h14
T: 6h37
